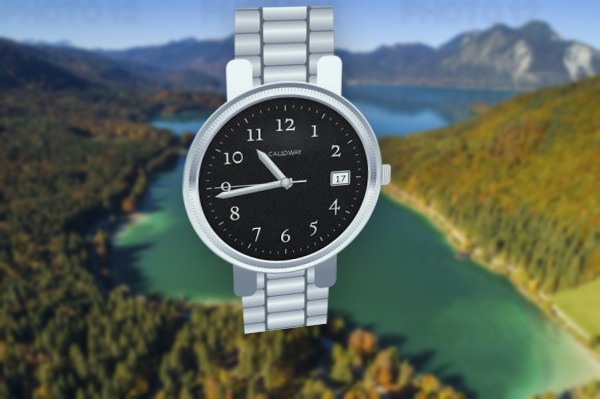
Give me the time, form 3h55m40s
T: 10h43m45s
